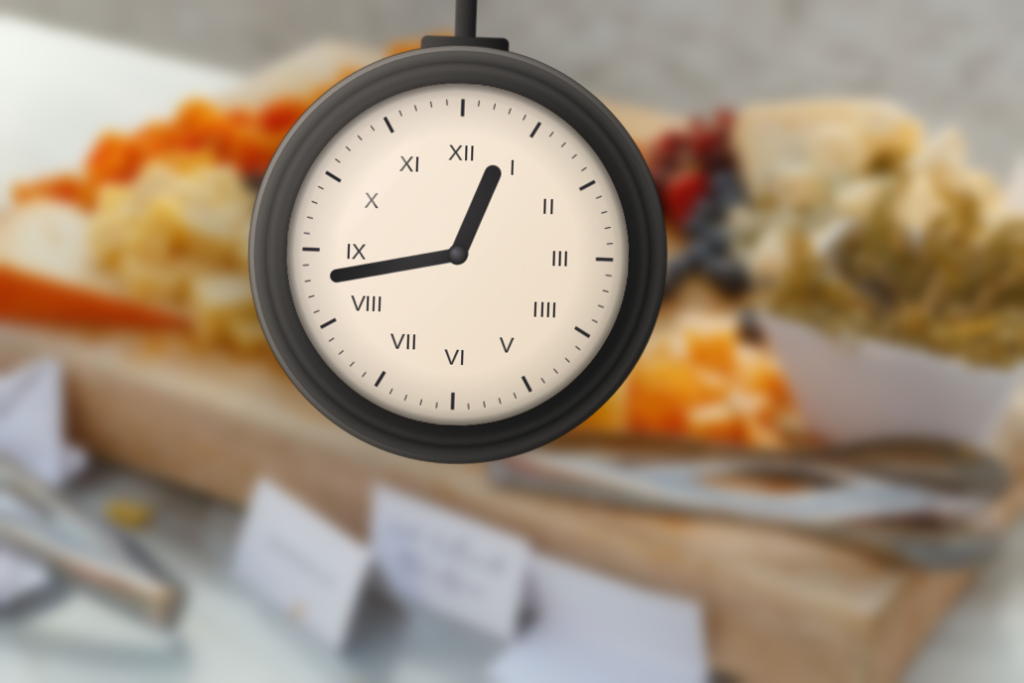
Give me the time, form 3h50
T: 12h43
